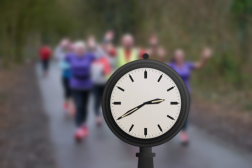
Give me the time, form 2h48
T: 2h40
